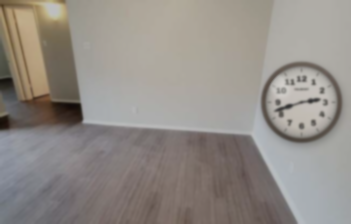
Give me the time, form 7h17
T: 2h42
